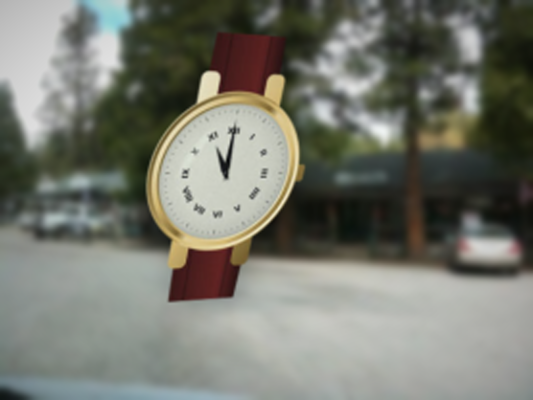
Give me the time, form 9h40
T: 11h00
